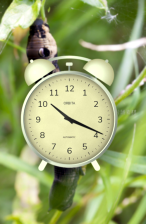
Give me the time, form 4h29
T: 10h19
